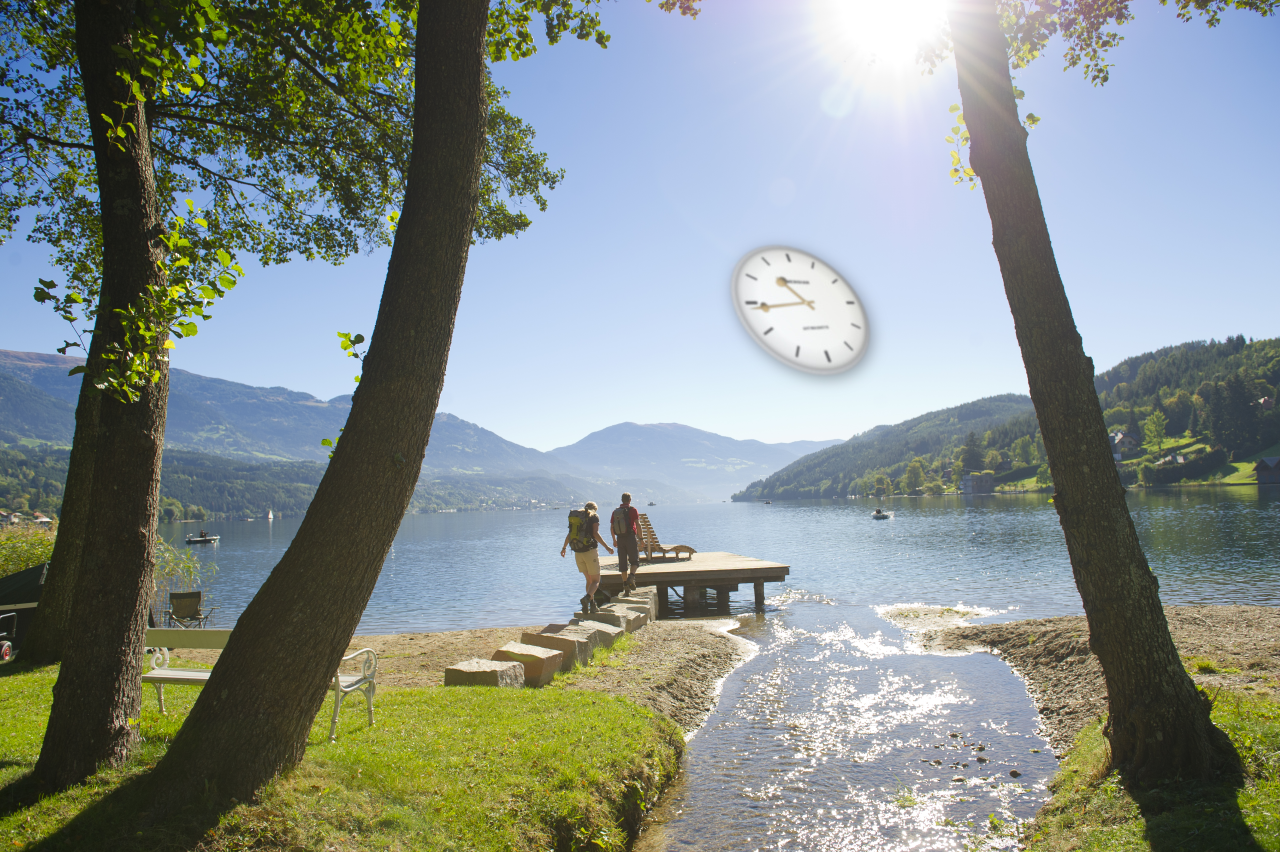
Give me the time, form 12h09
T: 10h44
